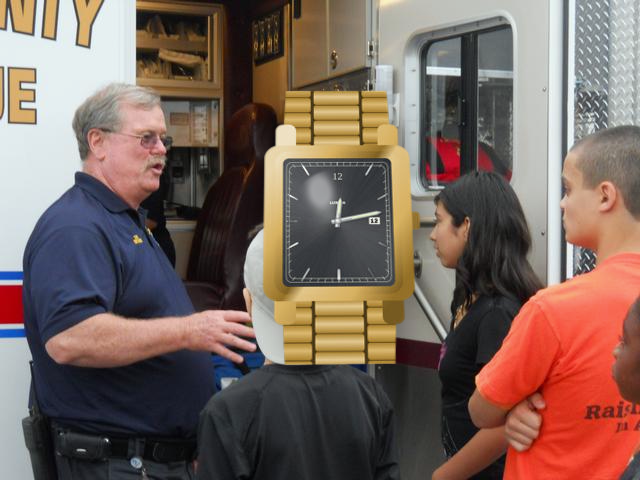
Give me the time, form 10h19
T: 12h13
